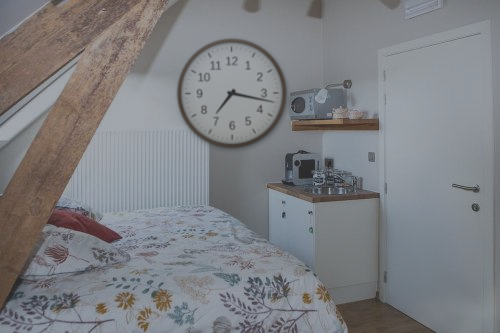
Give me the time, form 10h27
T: 7h17
